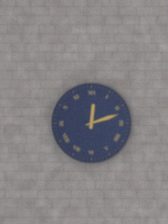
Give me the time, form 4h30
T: 12h12
